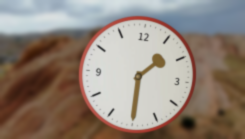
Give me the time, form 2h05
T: 1h30
